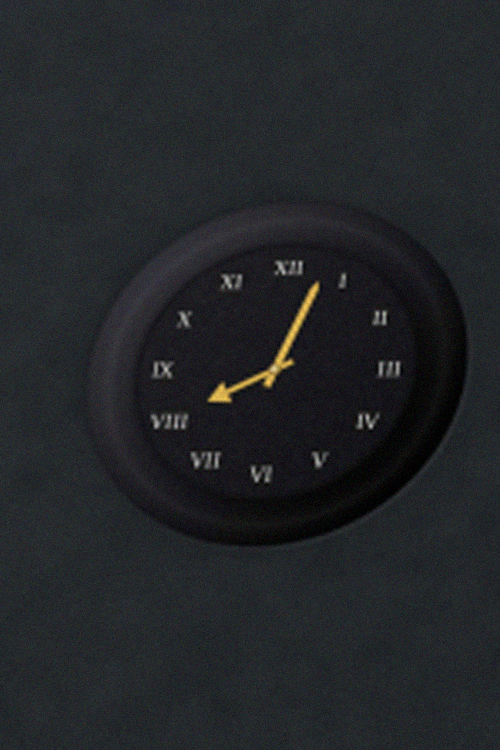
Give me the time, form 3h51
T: 8h03
